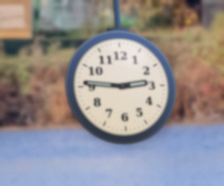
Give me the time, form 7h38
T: 2h46
